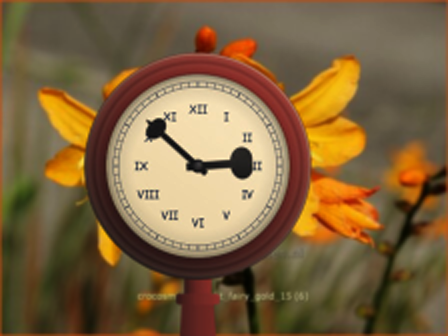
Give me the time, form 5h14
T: 2h52
